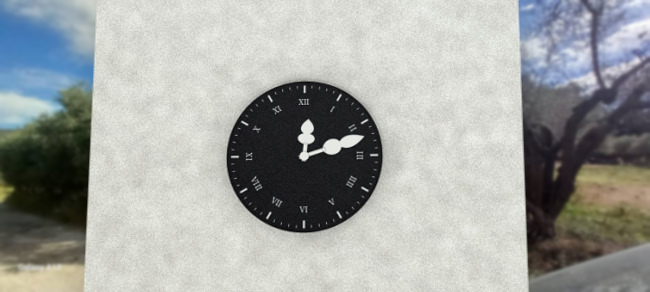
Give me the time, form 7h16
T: 12h12
